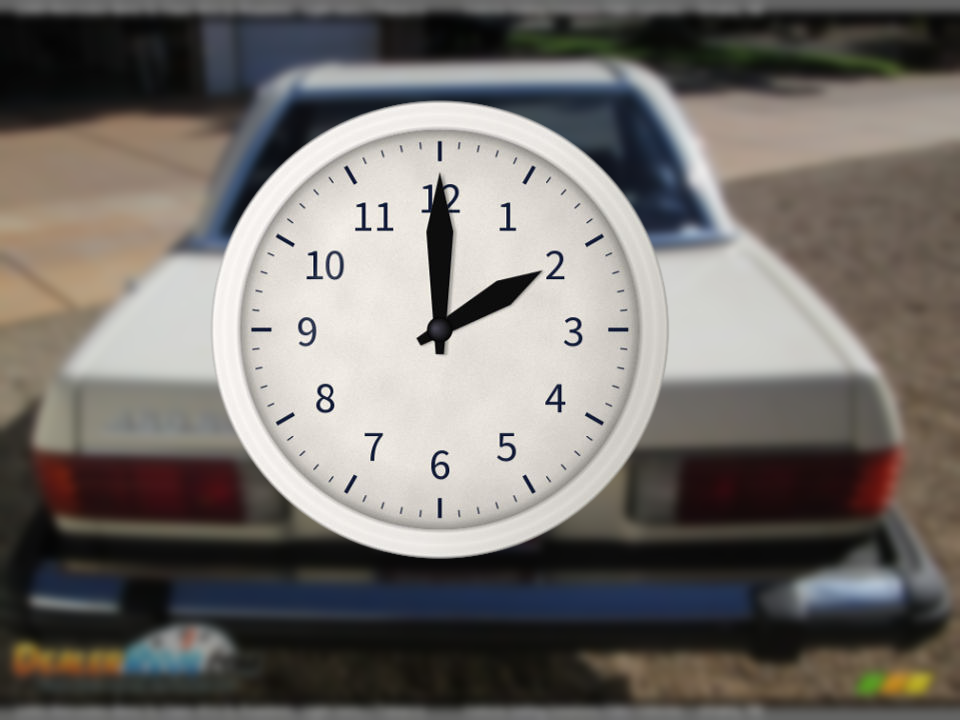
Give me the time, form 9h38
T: 2h00
